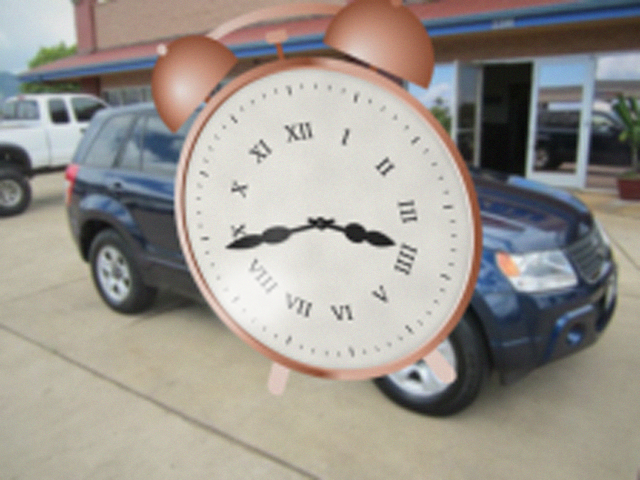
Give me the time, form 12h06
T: 3h44
